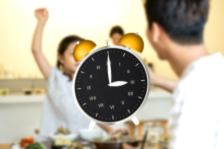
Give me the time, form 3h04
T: 3h00
